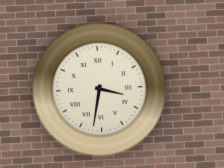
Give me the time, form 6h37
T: 3h32
